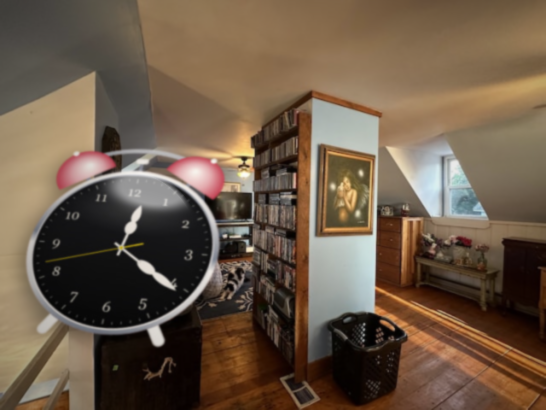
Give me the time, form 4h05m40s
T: 12h20m42s
